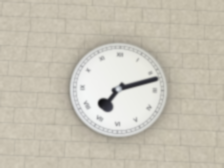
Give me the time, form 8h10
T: 7h12
